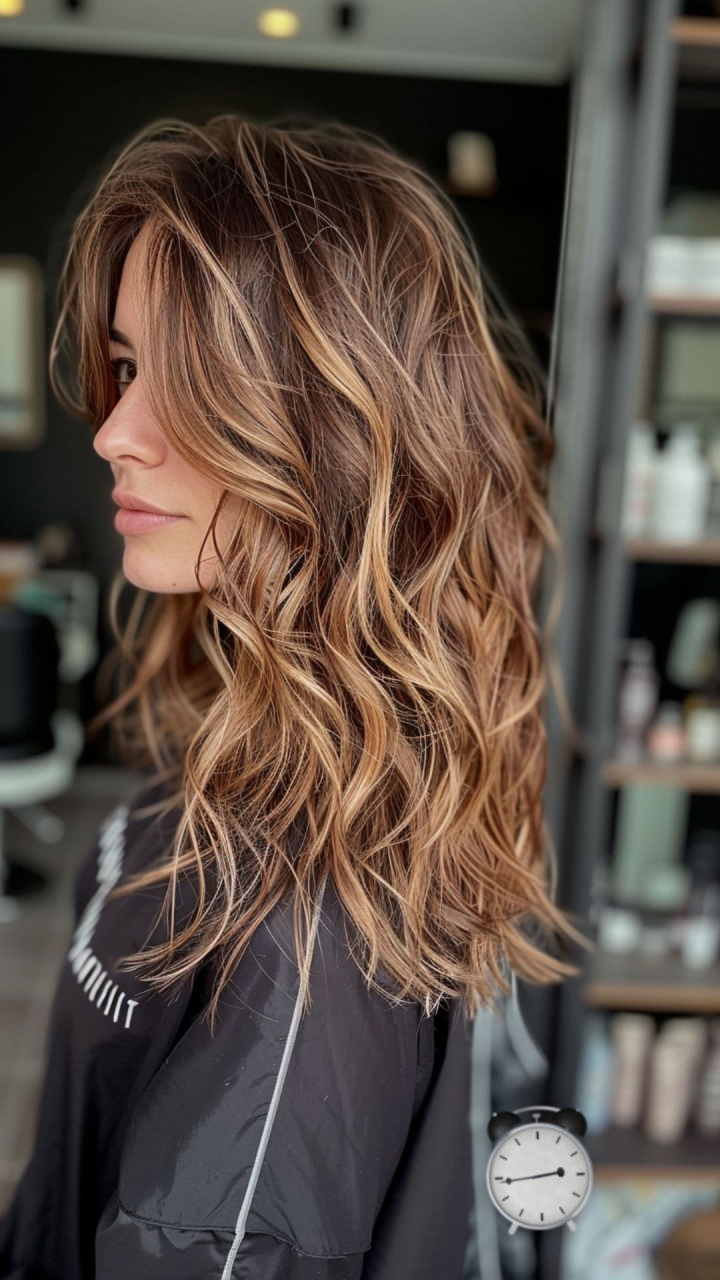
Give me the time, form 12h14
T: 2h44
